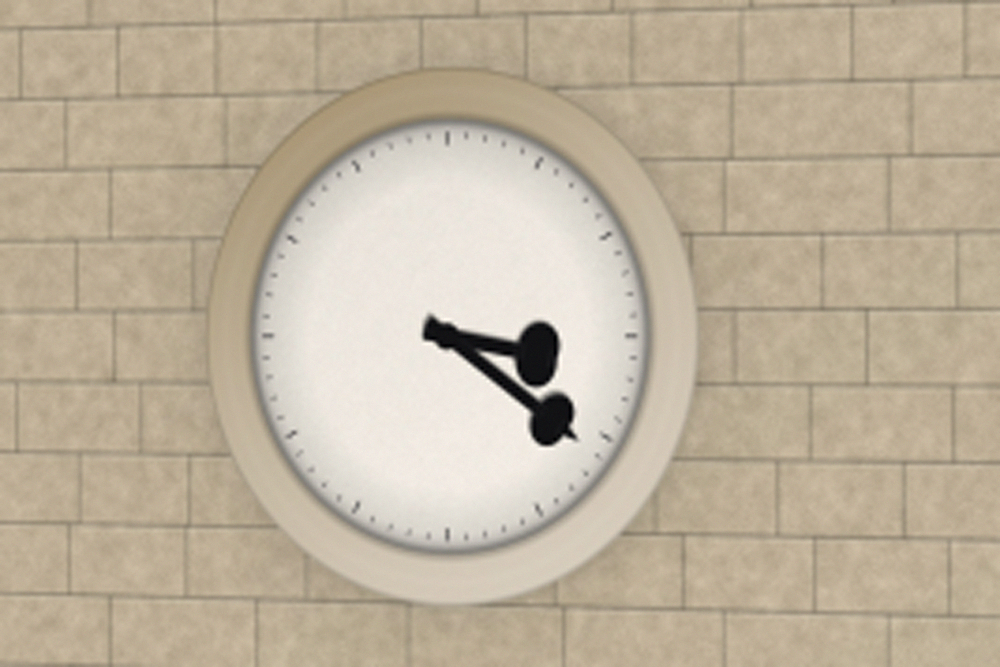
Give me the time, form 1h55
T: 3h21
